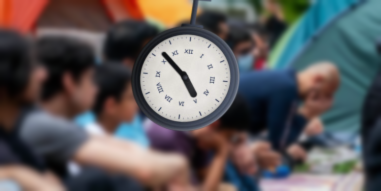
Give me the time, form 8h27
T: 4h52
